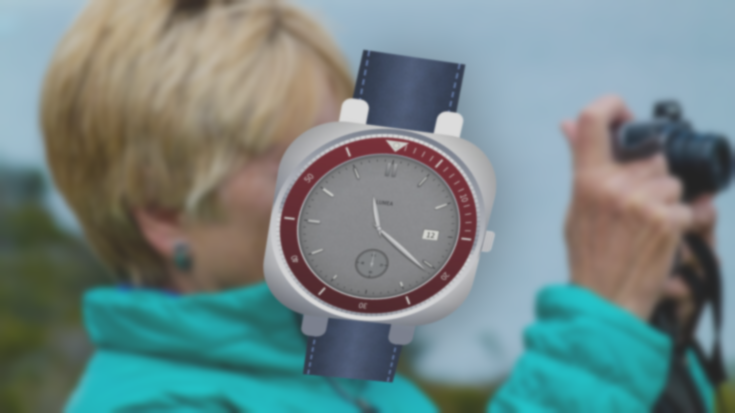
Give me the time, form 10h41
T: 11h21
